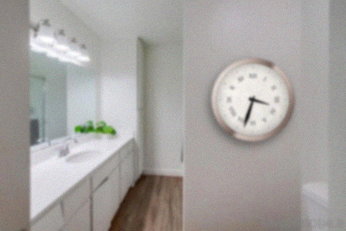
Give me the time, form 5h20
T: 3h33
